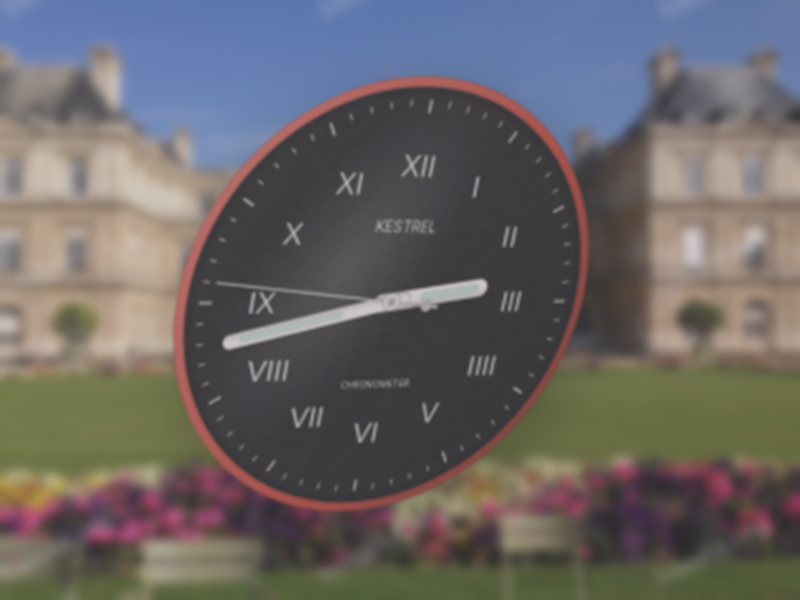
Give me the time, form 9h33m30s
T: 2h42m46s
